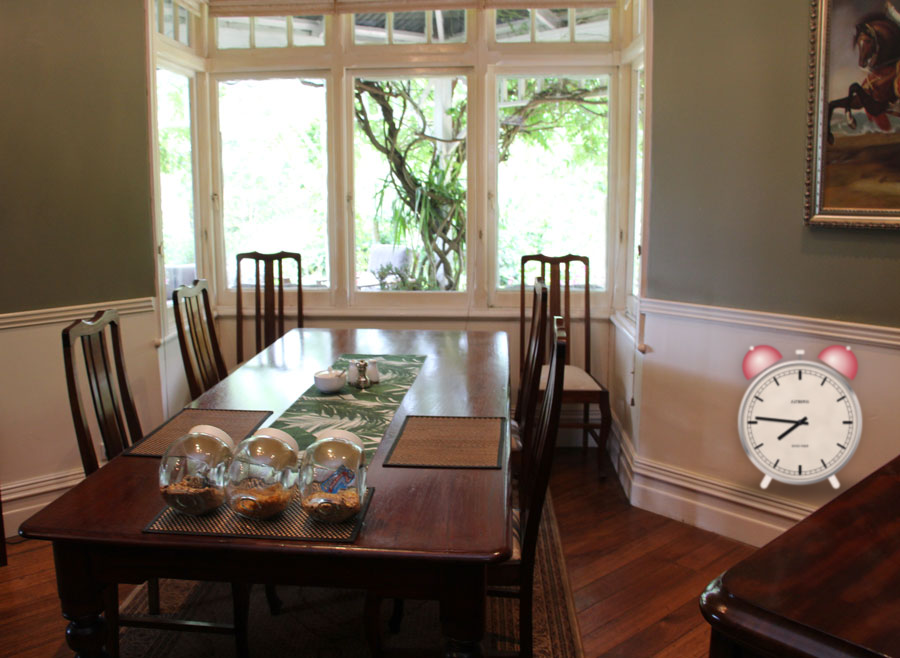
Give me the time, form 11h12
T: 7h46
